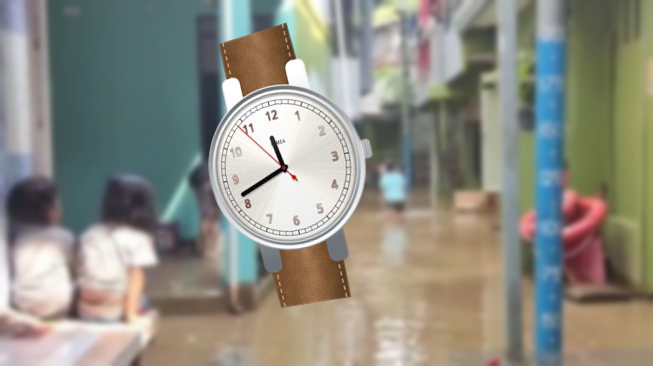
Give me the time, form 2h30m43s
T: 11h41m54s
